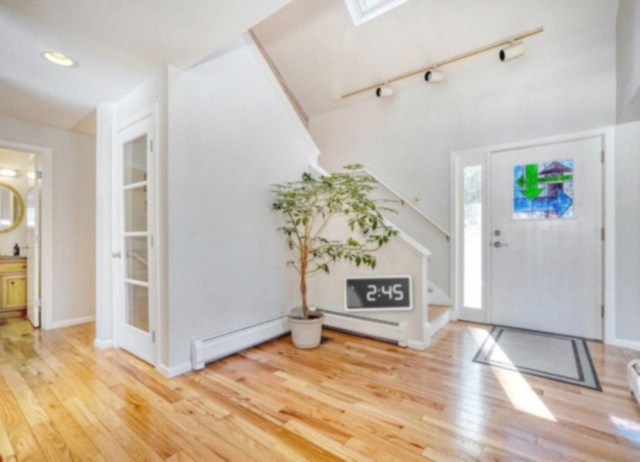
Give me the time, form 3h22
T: 2h45
